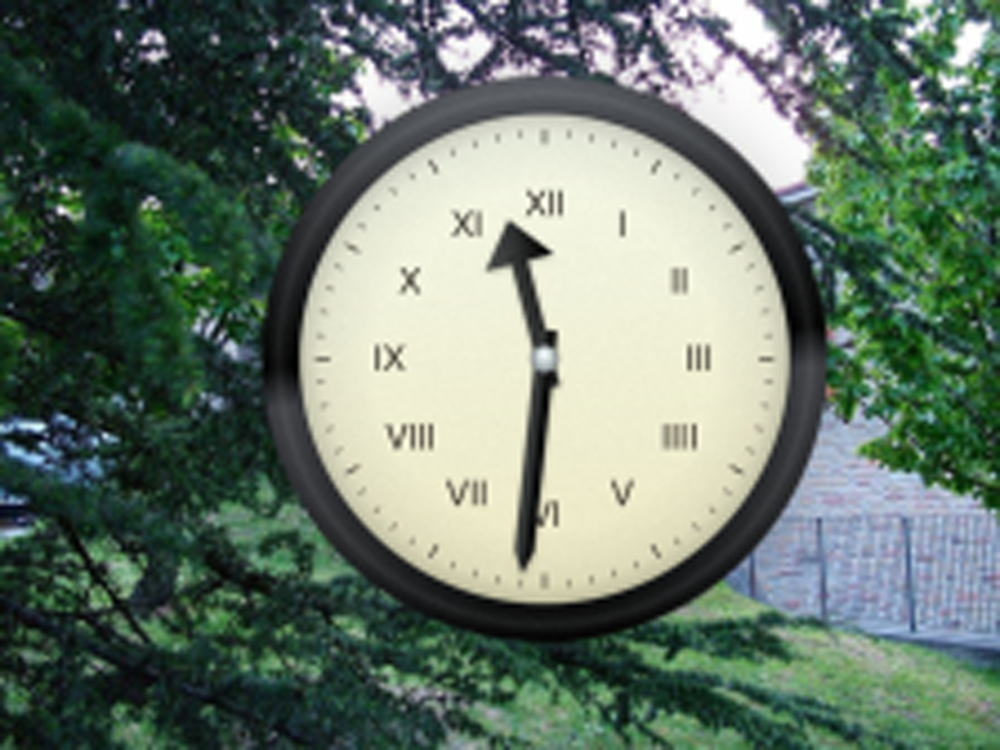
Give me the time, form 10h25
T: 11h31
